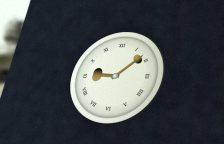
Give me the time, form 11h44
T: 9h08
